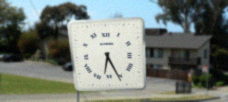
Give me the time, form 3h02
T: 6h26
